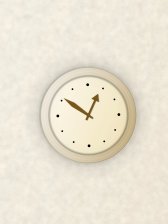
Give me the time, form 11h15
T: 12h51
